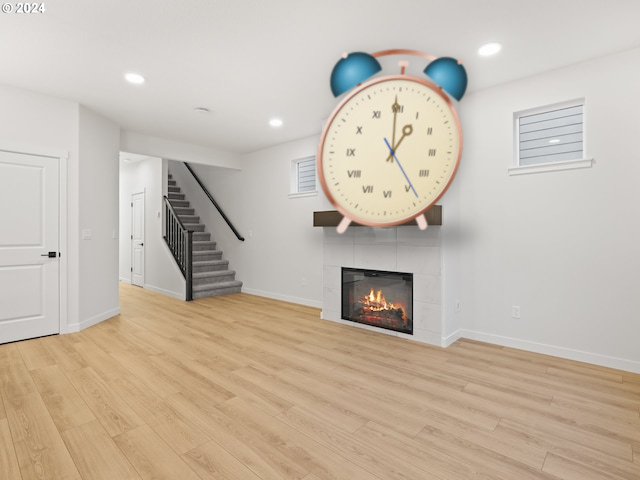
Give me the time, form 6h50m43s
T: 12h59m24s
